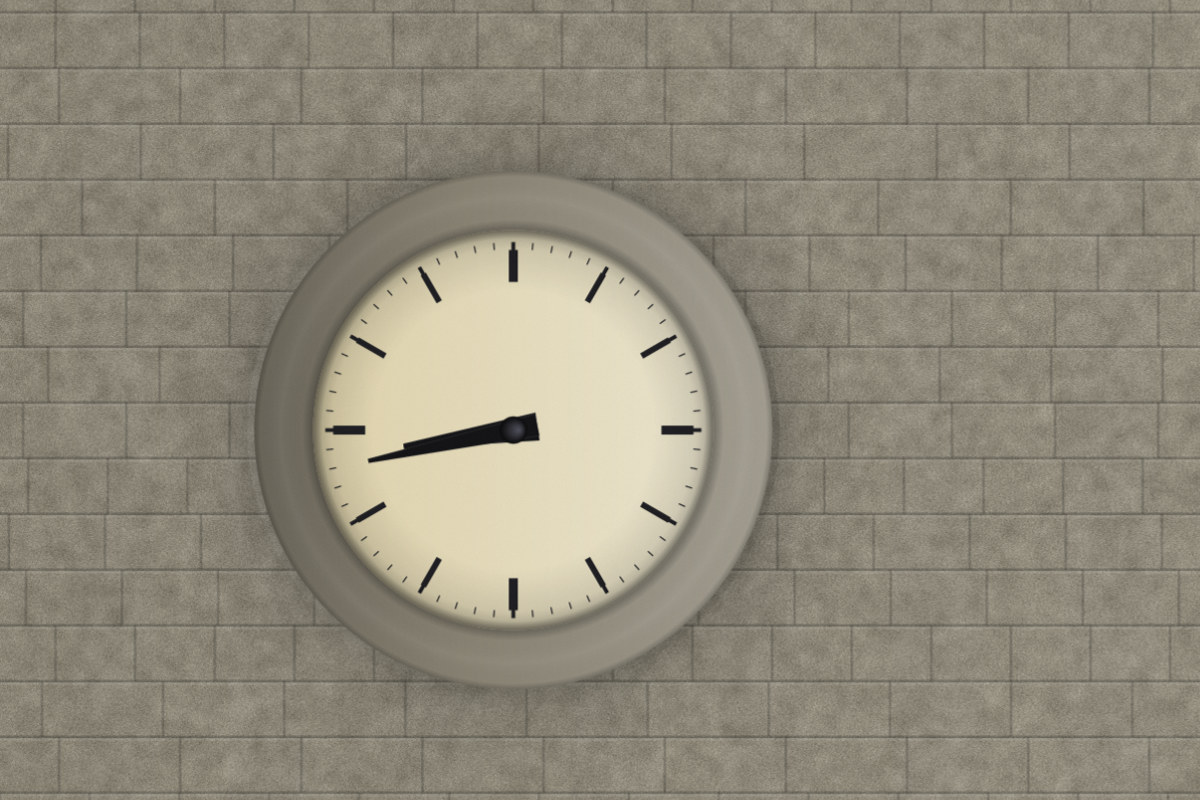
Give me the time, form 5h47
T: 8h43
